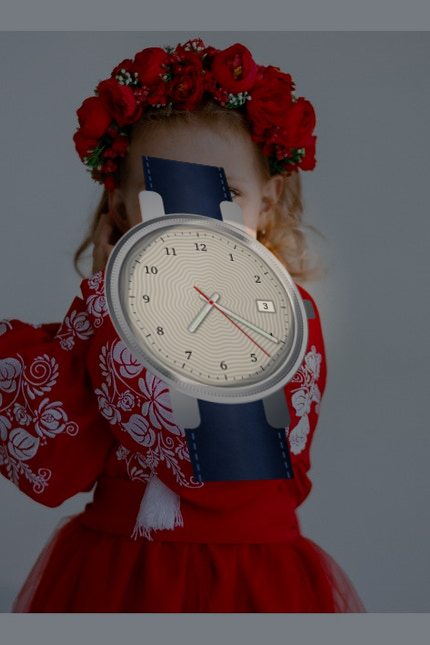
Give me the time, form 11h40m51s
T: 7h20m23s
